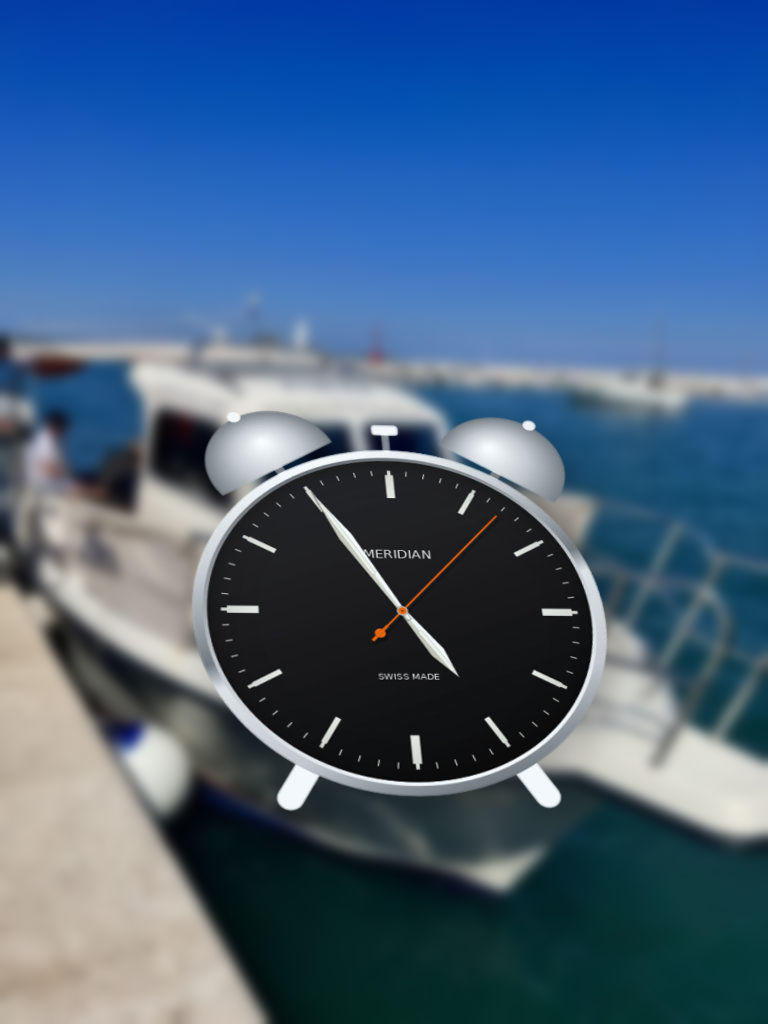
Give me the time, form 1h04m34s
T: 4h55m07s
